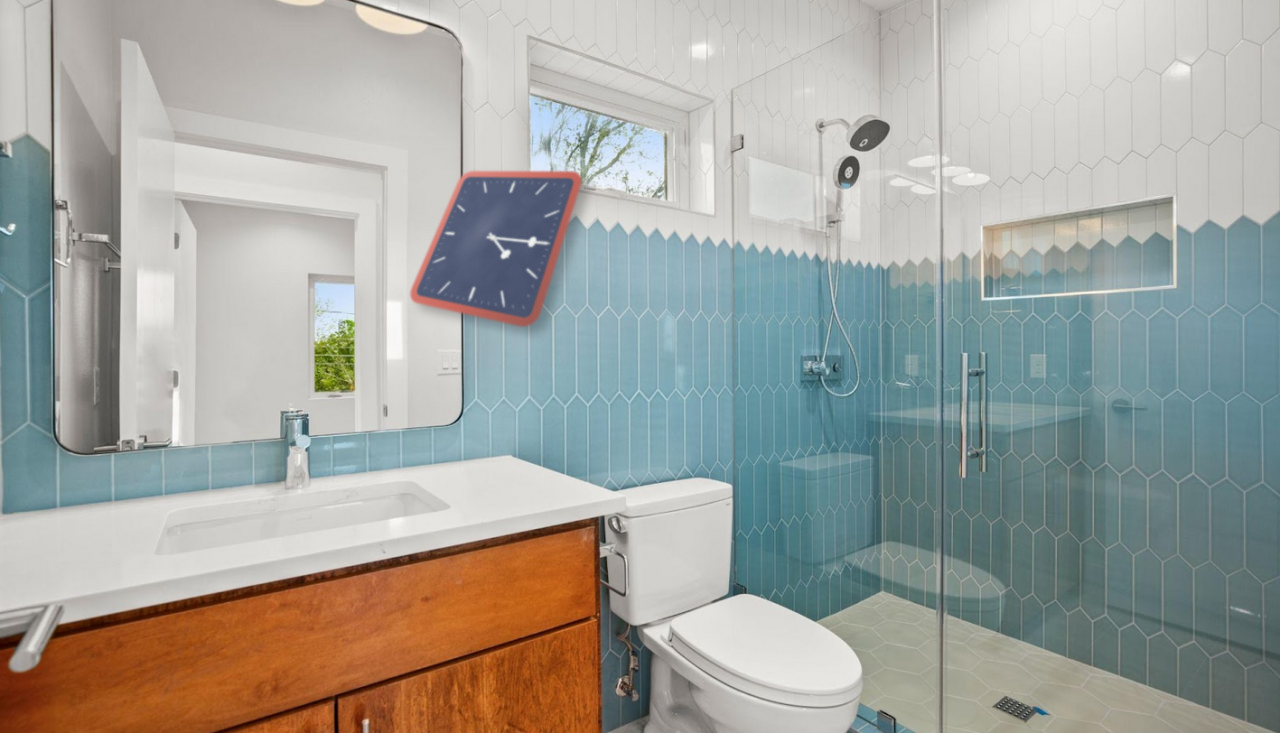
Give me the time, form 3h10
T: 4h15
